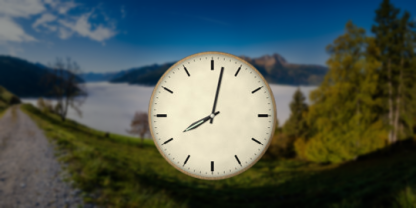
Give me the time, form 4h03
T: 8h02
